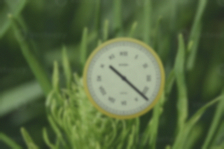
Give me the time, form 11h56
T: 10h22
